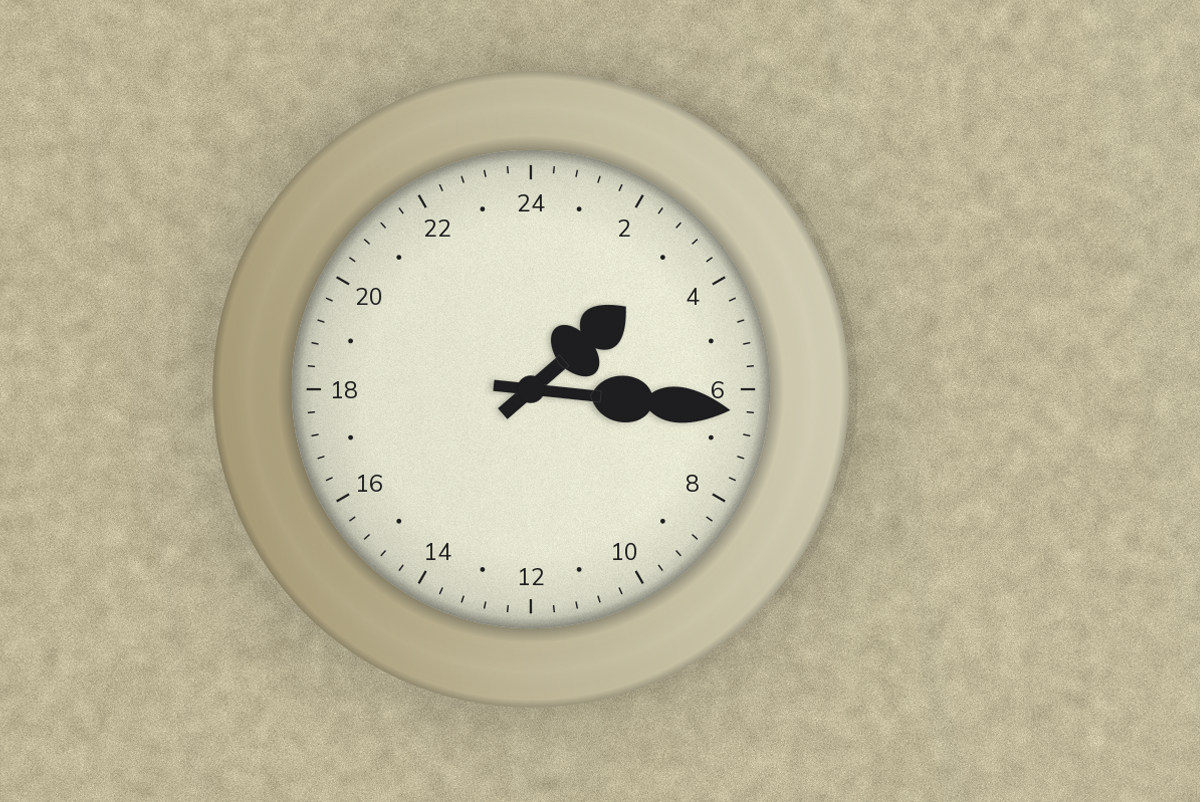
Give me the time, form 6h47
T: 3h16
